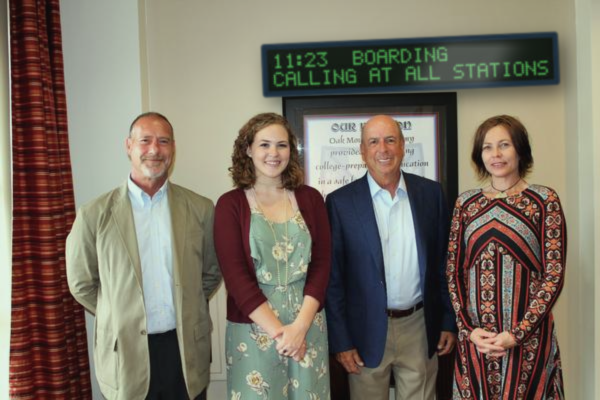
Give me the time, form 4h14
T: 11h23
